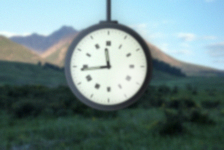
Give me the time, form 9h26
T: 11h44
